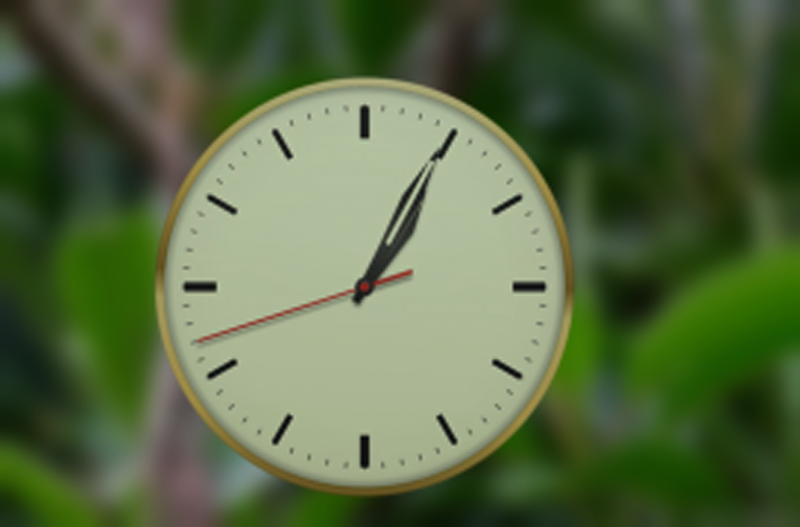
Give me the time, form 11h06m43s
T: 1h04m42s
